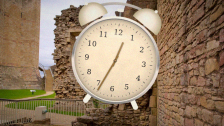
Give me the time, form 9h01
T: 12h34
